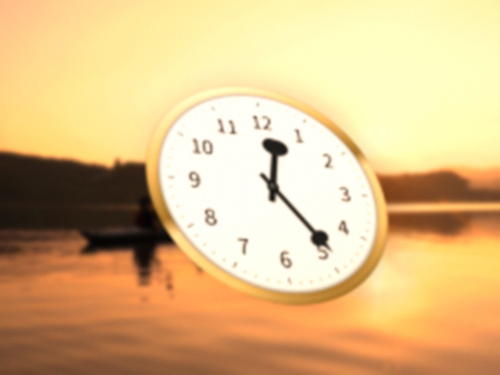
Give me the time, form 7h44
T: 12h24
